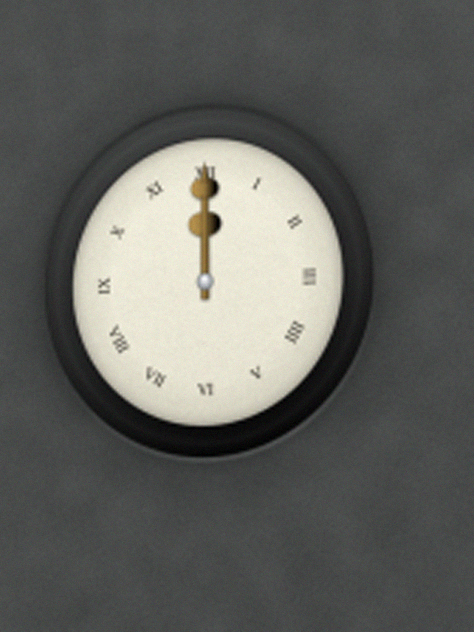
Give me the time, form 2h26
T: 12h00
